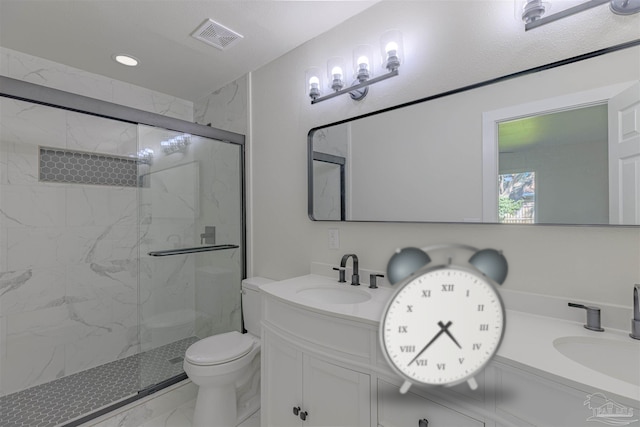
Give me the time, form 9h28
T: 4h37
